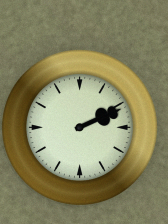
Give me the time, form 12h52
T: 2h11
